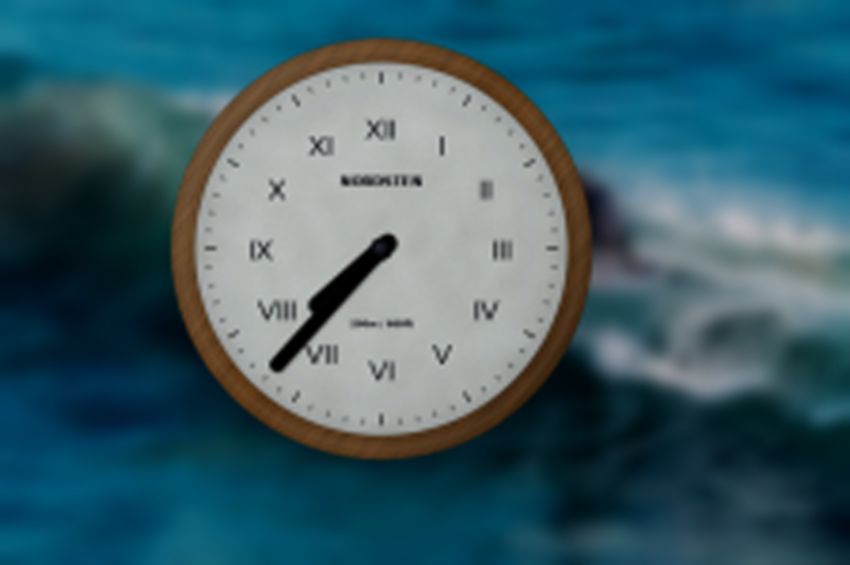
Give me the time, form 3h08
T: 7h37
